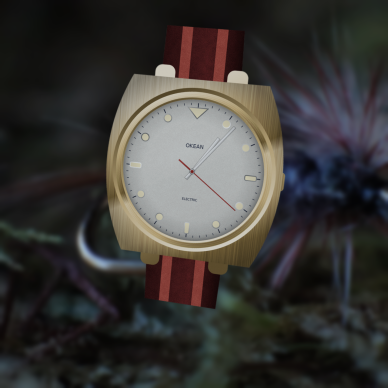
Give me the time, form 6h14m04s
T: 1h06m21s
